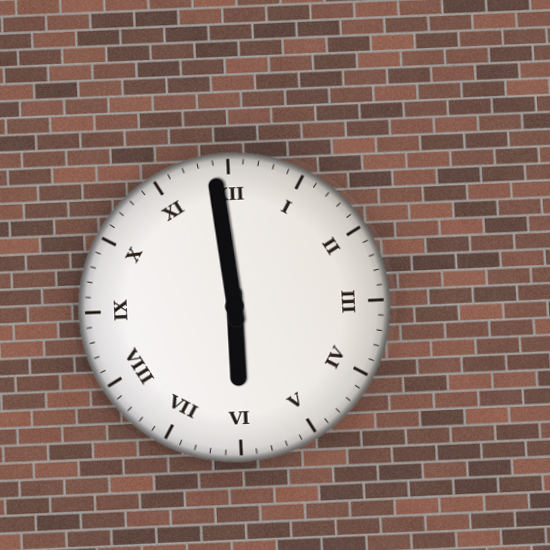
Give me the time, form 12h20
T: 5h59
